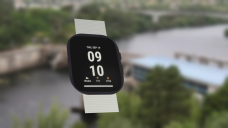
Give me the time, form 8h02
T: 9h10
